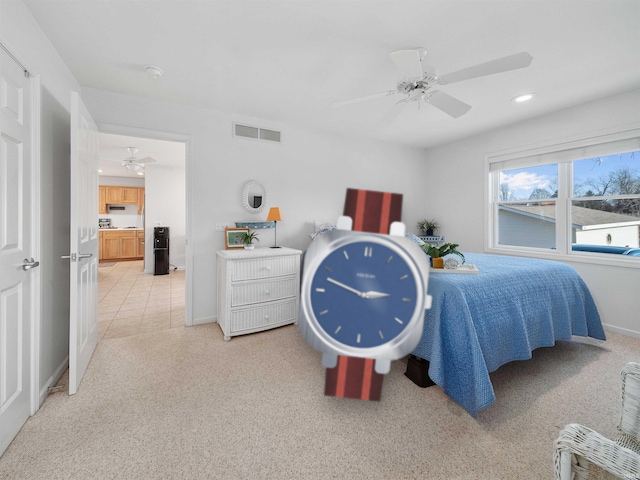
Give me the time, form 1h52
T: 2h48
